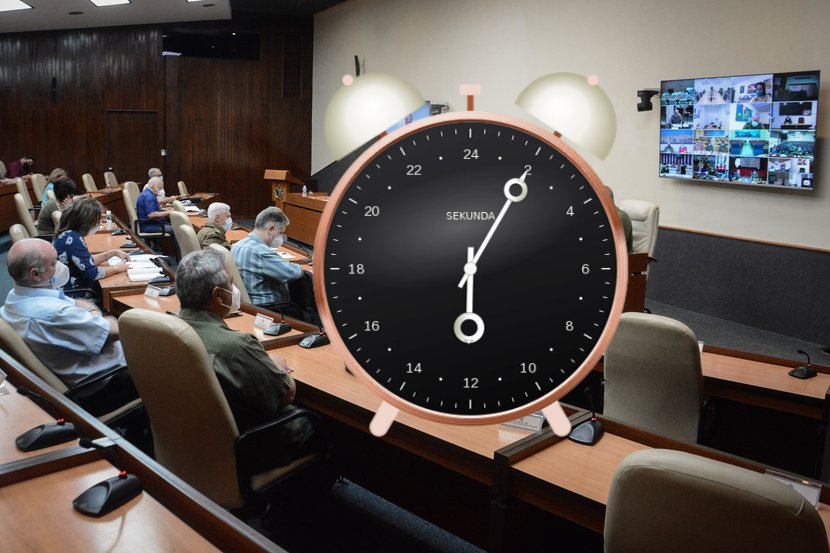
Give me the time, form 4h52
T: 12h05
